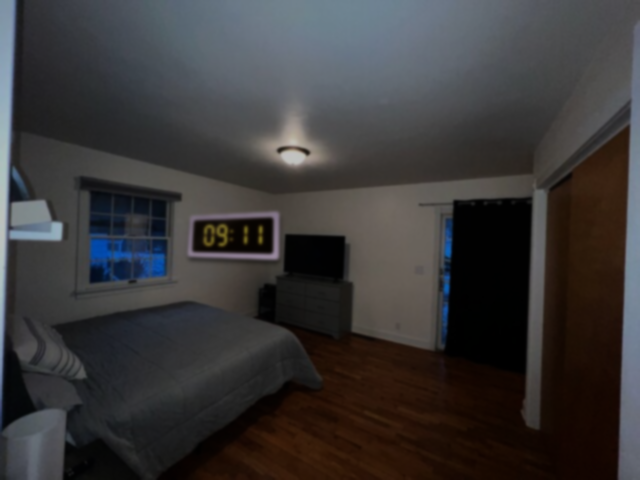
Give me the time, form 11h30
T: 9h11
